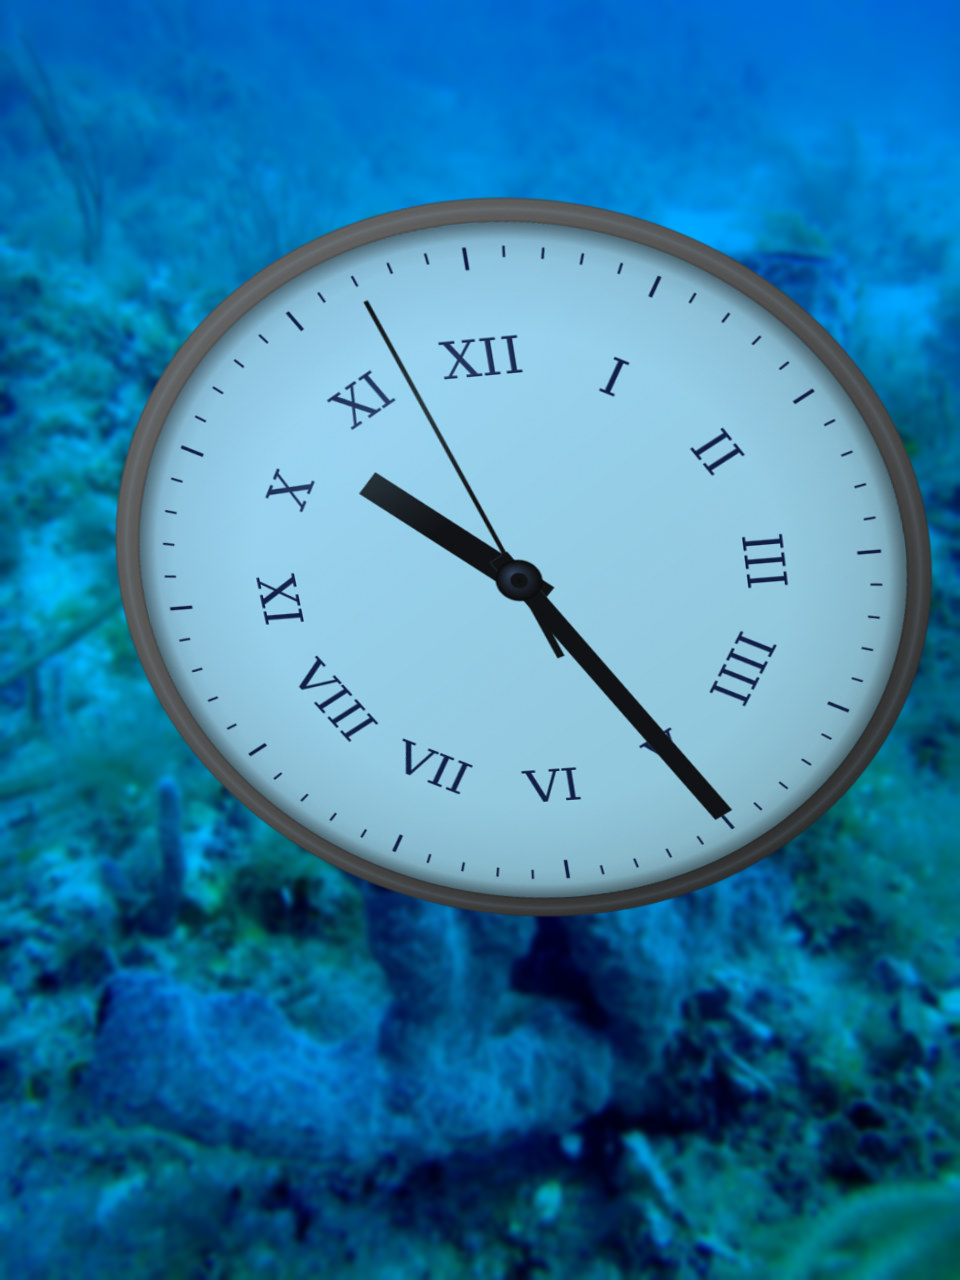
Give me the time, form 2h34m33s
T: 10h24m57s
